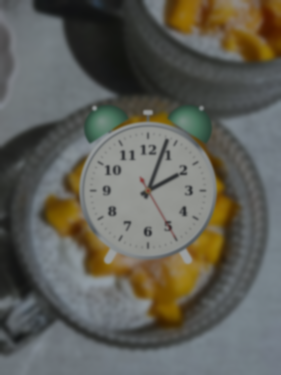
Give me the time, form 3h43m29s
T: 2h03m25s
